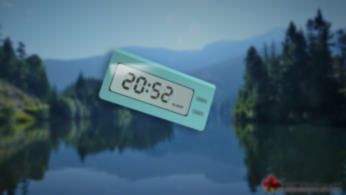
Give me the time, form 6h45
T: 20h52
